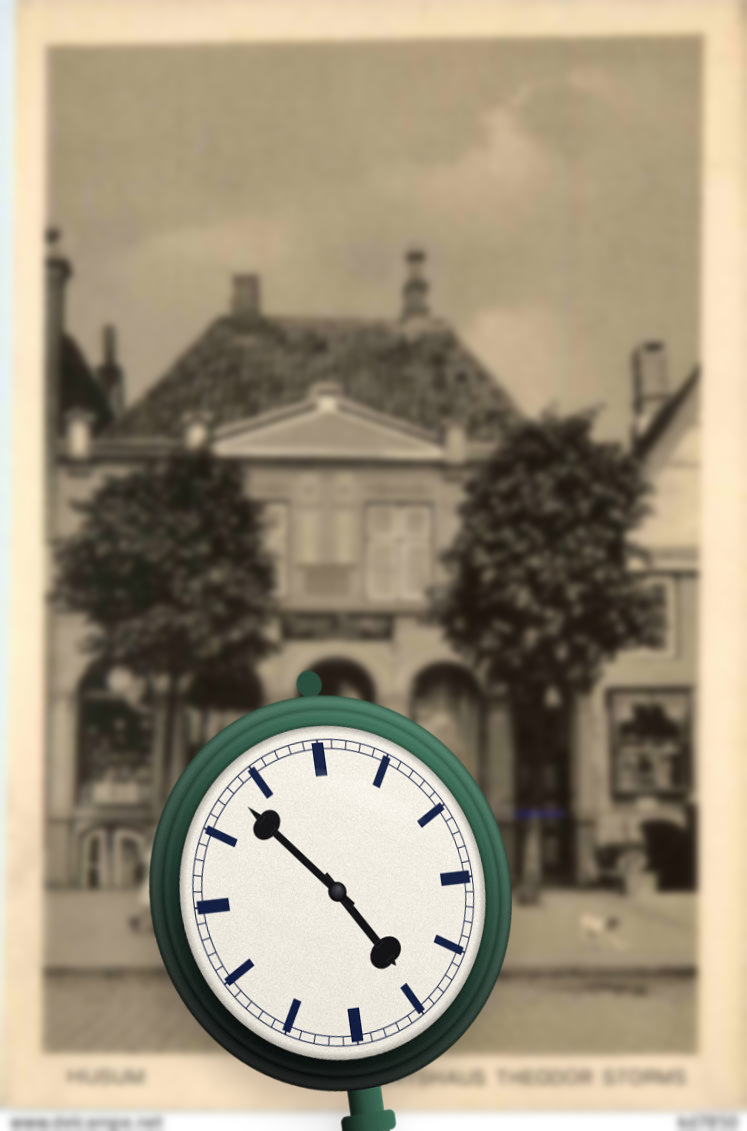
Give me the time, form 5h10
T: 4h53
